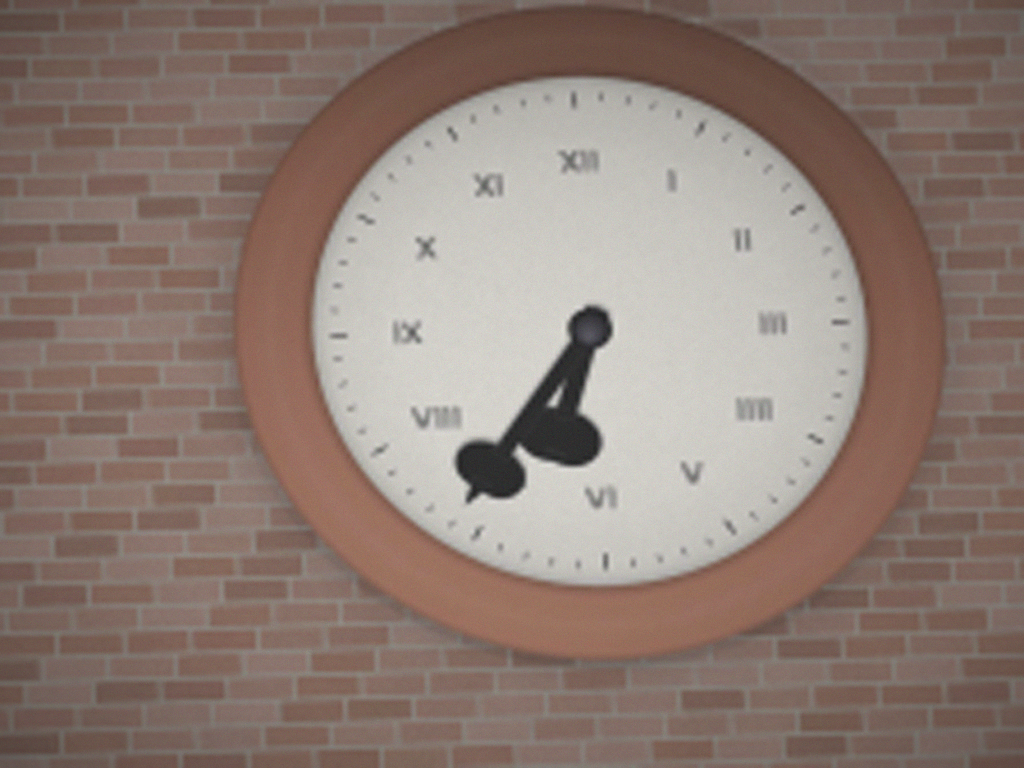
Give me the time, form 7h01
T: 6h36
